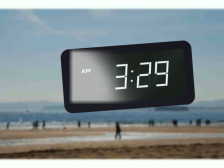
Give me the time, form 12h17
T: 3h29
